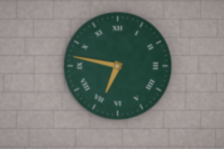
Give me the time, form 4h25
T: 6h47
